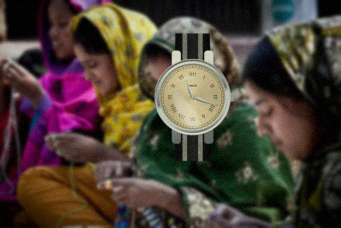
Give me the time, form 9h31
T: 11h18
